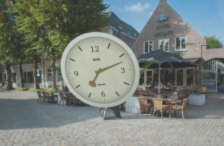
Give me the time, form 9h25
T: 7h12
